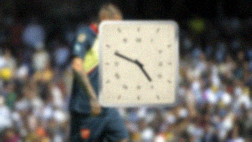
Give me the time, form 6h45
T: 4h49
